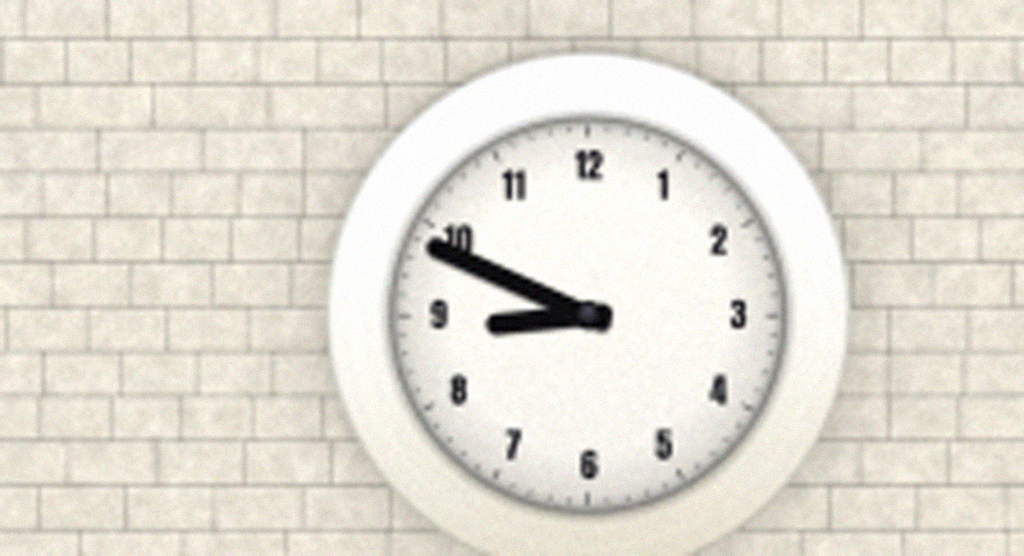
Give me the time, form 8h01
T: 8h49
